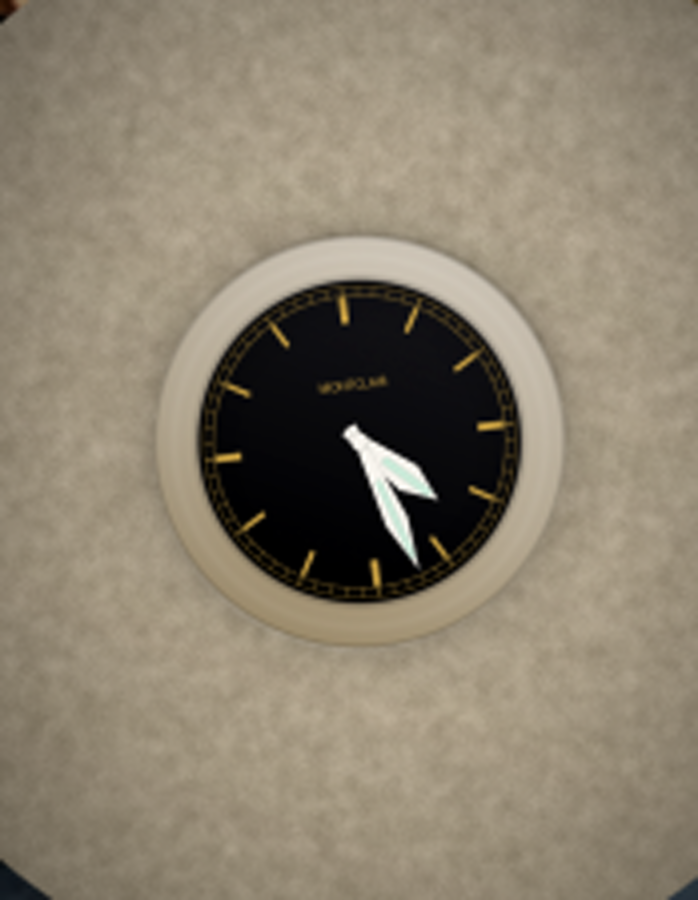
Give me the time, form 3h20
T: 4h27
